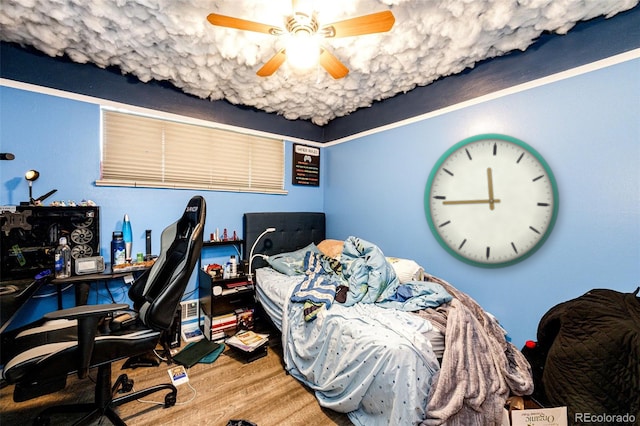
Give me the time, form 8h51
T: 11h44
